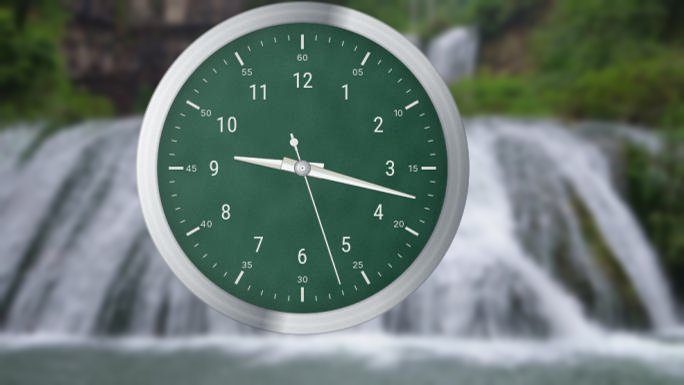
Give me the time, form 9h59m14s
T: 9h17m27s
